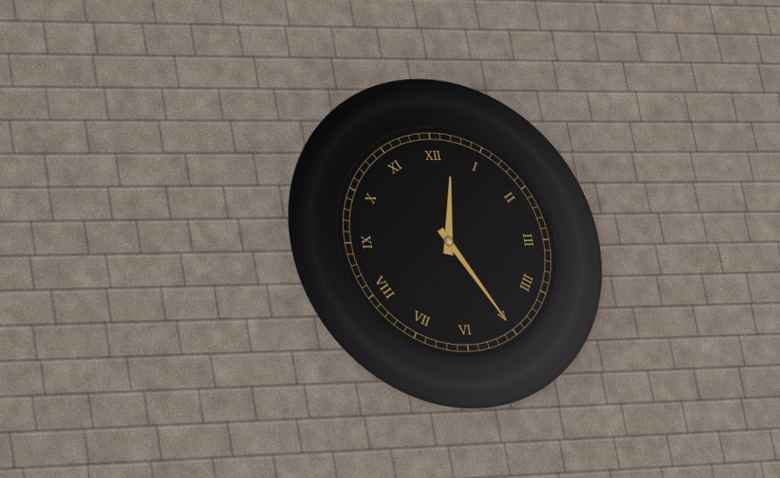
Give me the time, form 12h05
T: 12h25
